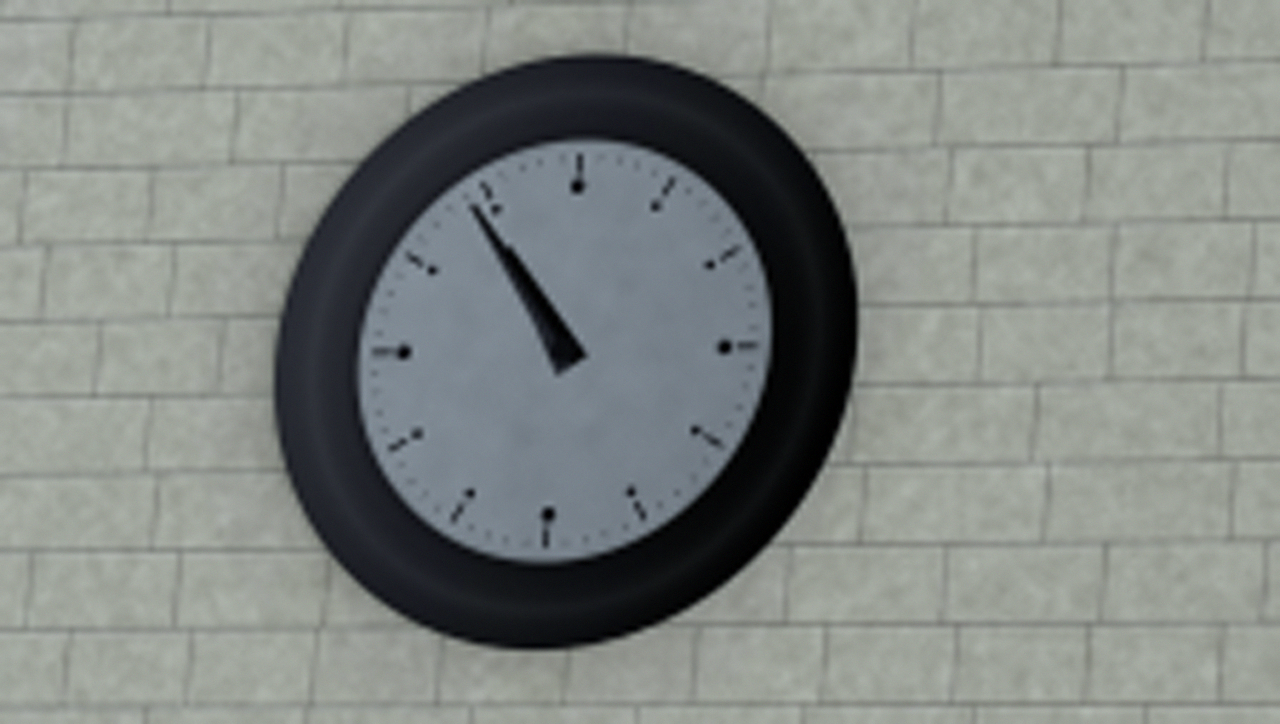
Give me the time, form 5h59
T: 10h54
